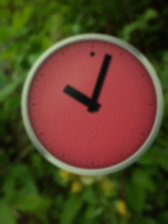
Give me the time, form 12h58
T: 10h03
